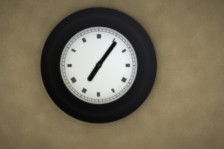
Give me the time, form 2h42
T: 7h06
